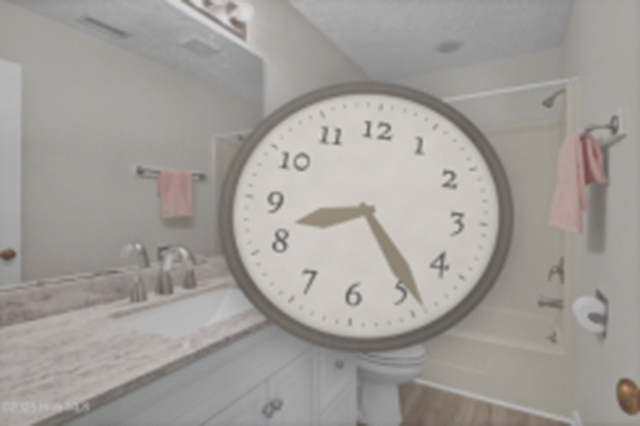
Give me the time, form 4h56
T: 8h24
